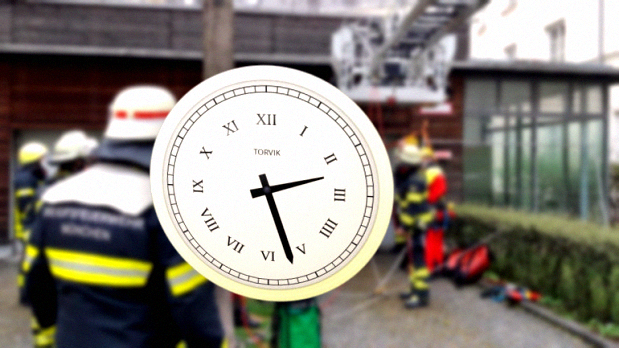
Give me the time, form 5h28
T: 2h27
